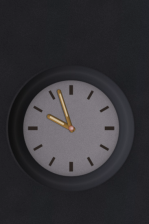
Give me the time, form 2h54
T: 9h57
